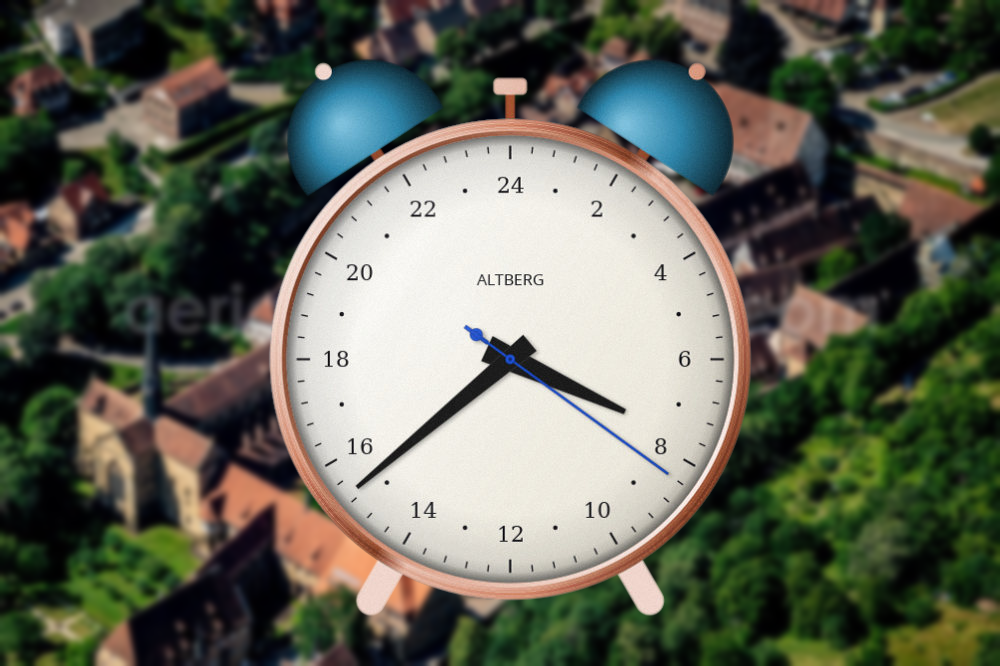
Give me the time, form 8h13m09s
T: 7h38m21s
